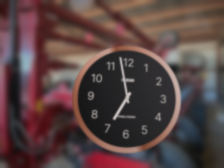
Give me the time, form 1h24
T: 6h58
